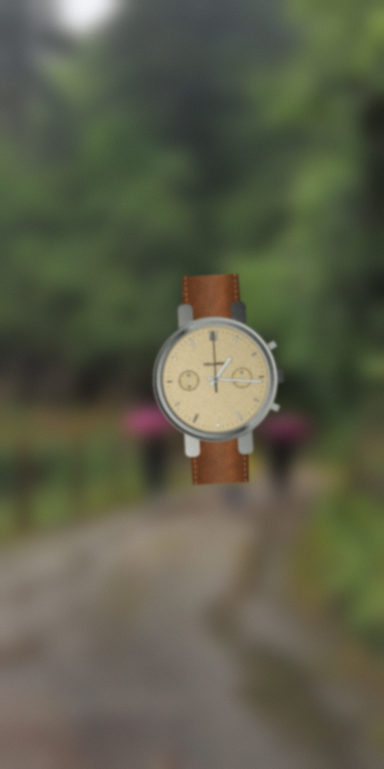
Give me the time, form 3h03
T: 1h16
